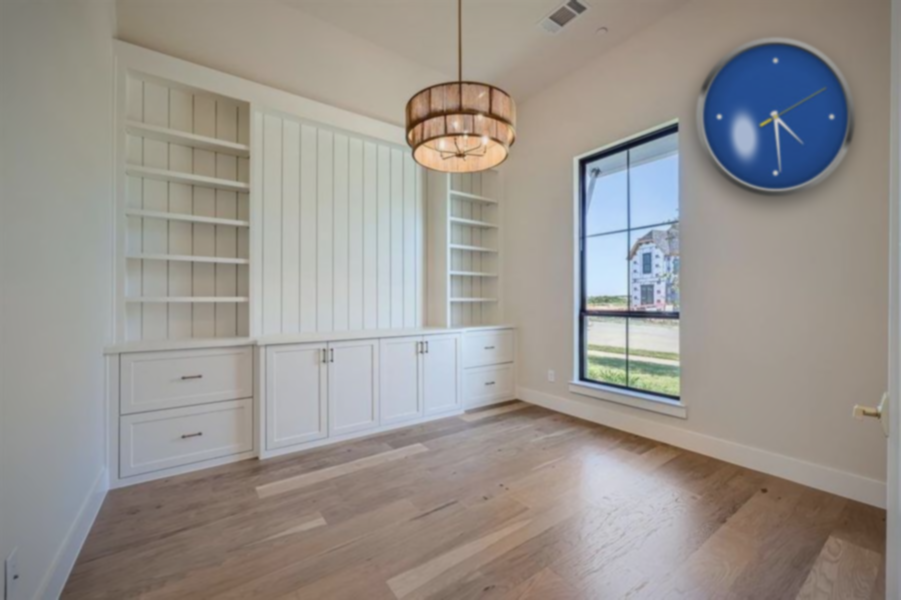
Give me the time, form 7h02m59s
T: 4h29m10s
